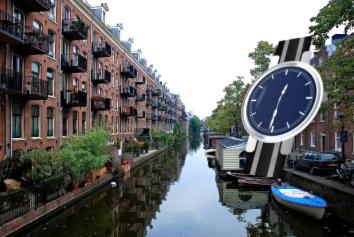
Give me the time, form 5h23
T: 12h31
